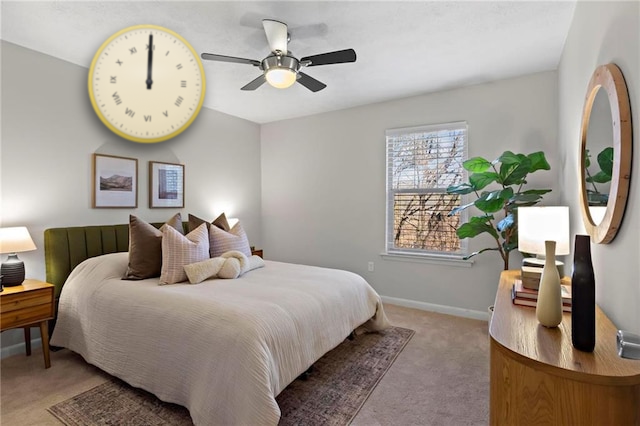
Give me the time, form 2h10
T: 12h00
